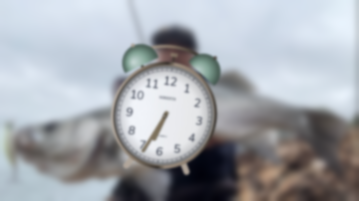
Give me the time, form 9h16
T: 6h34
